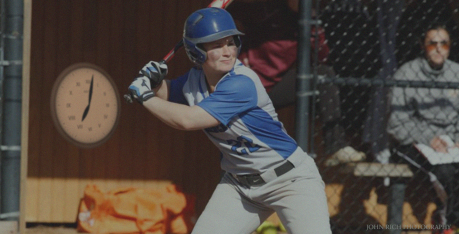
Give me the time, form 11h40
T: 7h02
